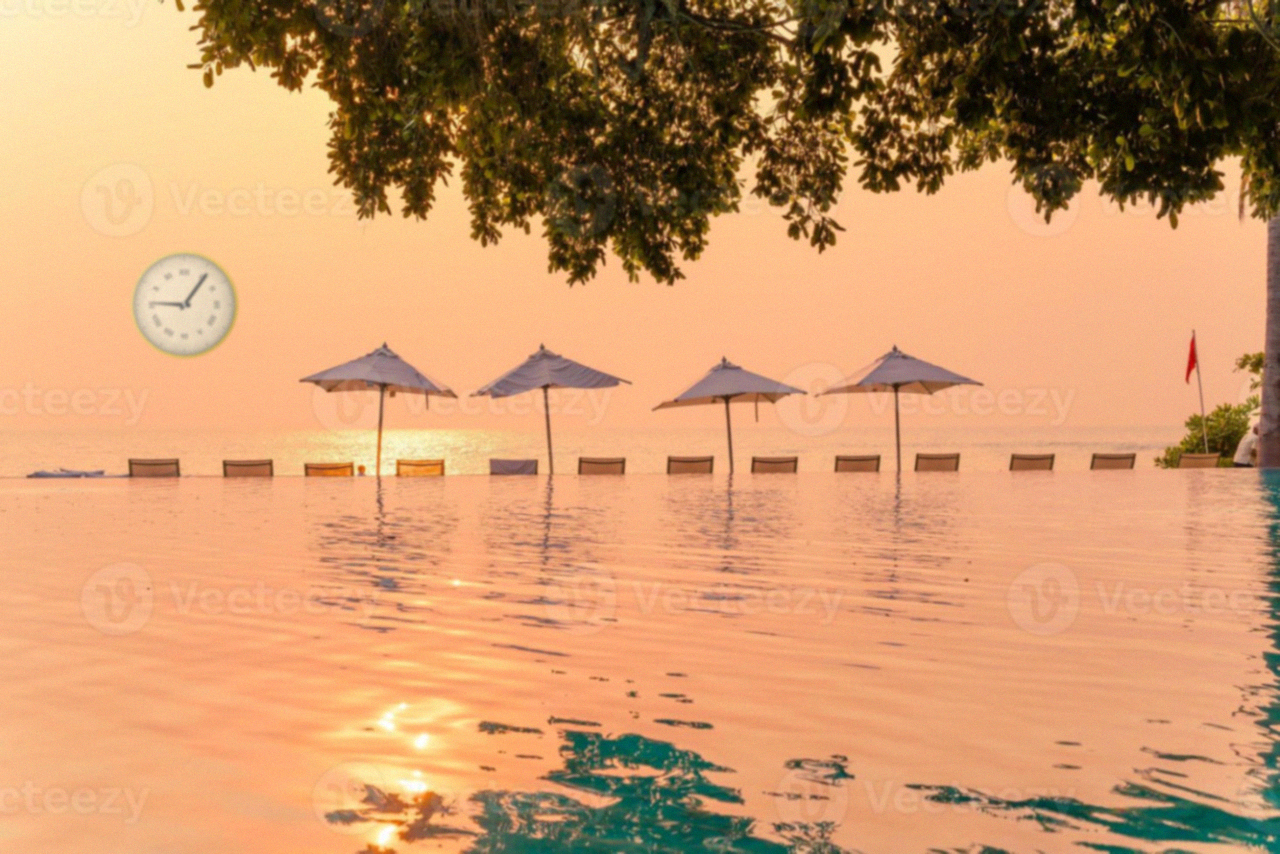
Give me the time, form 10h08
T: 9h06
